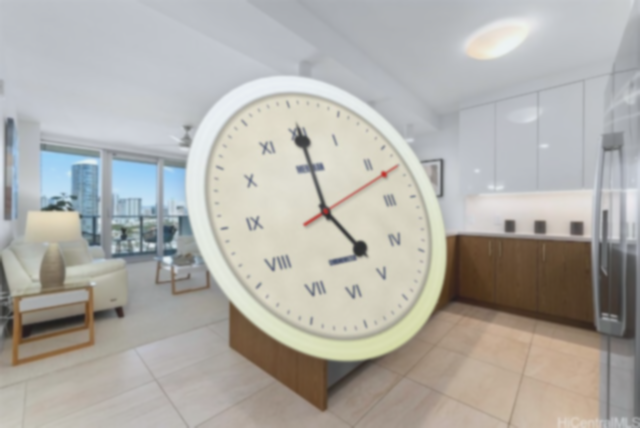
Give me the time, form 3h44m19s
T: 5h00m12s
